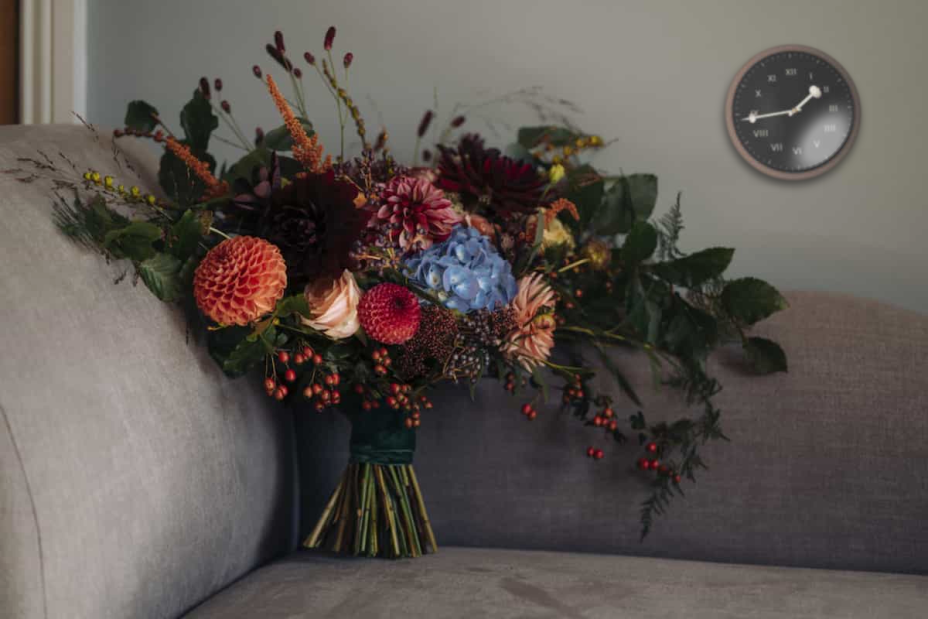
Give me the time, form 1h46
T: 1h44
